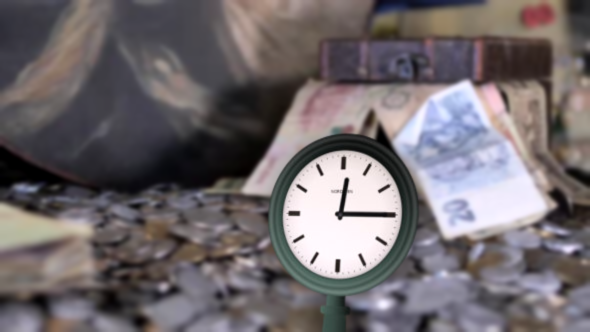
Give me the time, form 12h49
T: 12h15
